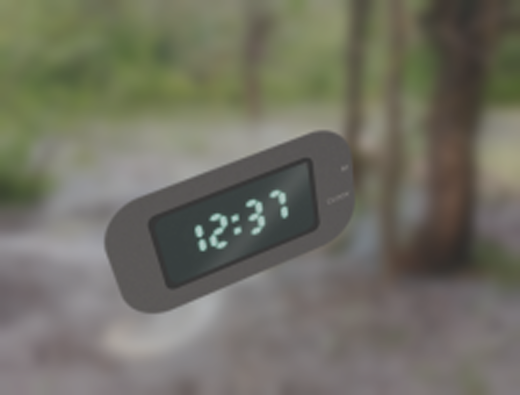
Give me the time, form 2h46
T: 12h37
